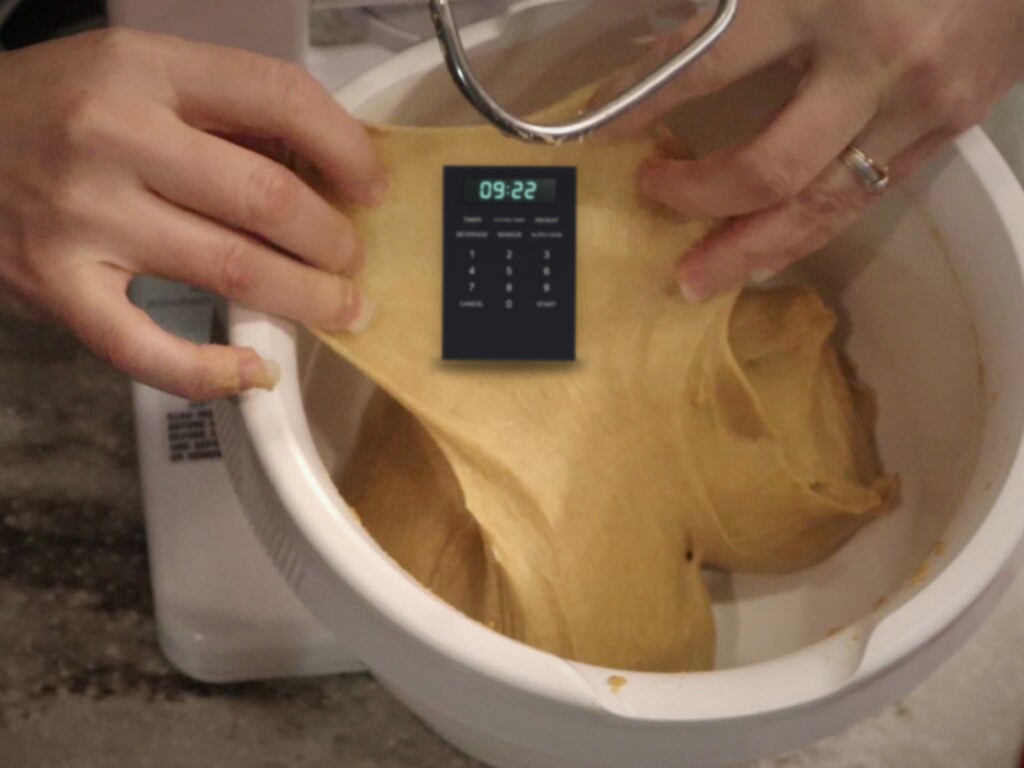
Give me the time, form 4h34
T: 9h22
